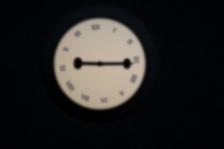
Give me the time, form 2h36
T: 9h16
